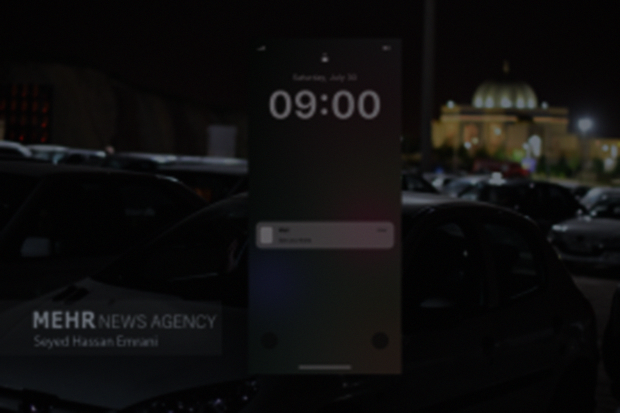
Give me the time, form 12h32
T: 9h00
